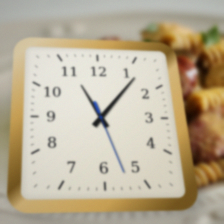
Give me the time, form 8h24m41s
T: 11h06m27s
